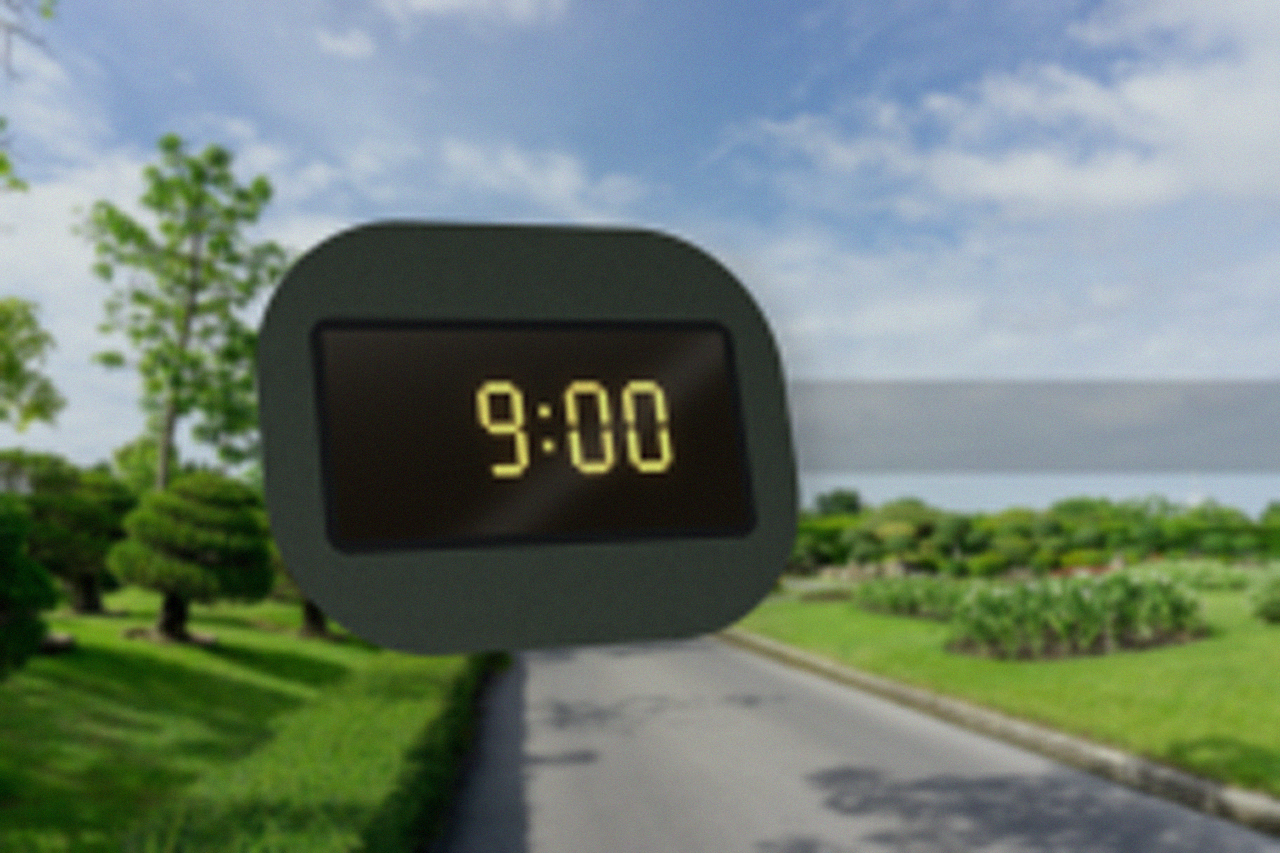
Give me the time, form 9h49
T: 9h00
